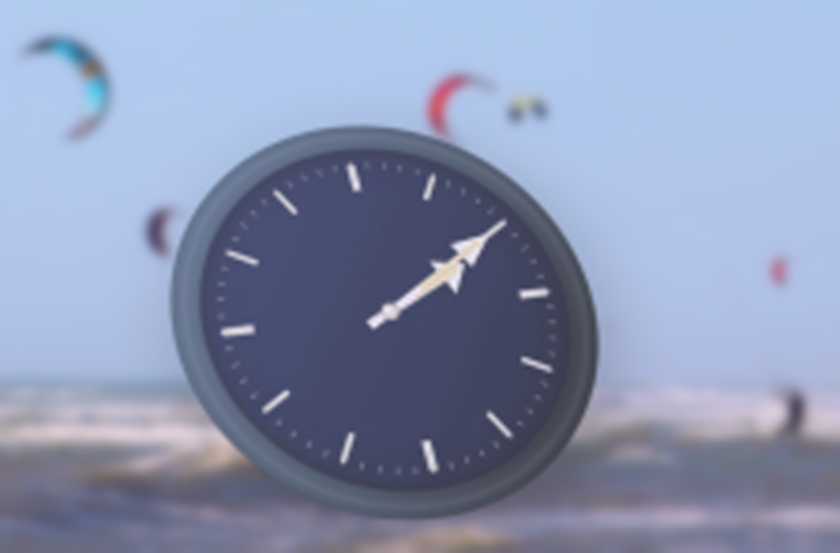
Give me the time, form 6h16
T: 2h10
